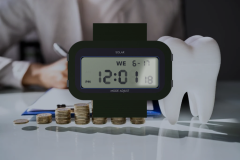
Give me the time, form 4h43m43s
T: 12h01m18s
